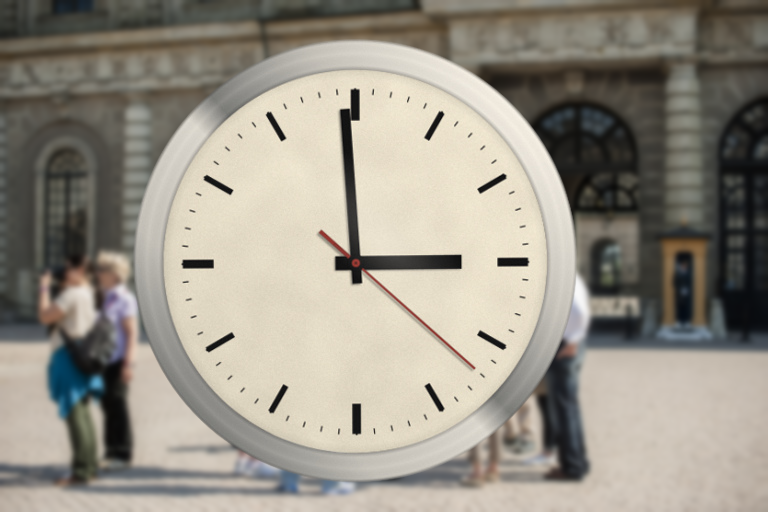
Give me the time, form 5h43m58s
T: 2h59m22s
